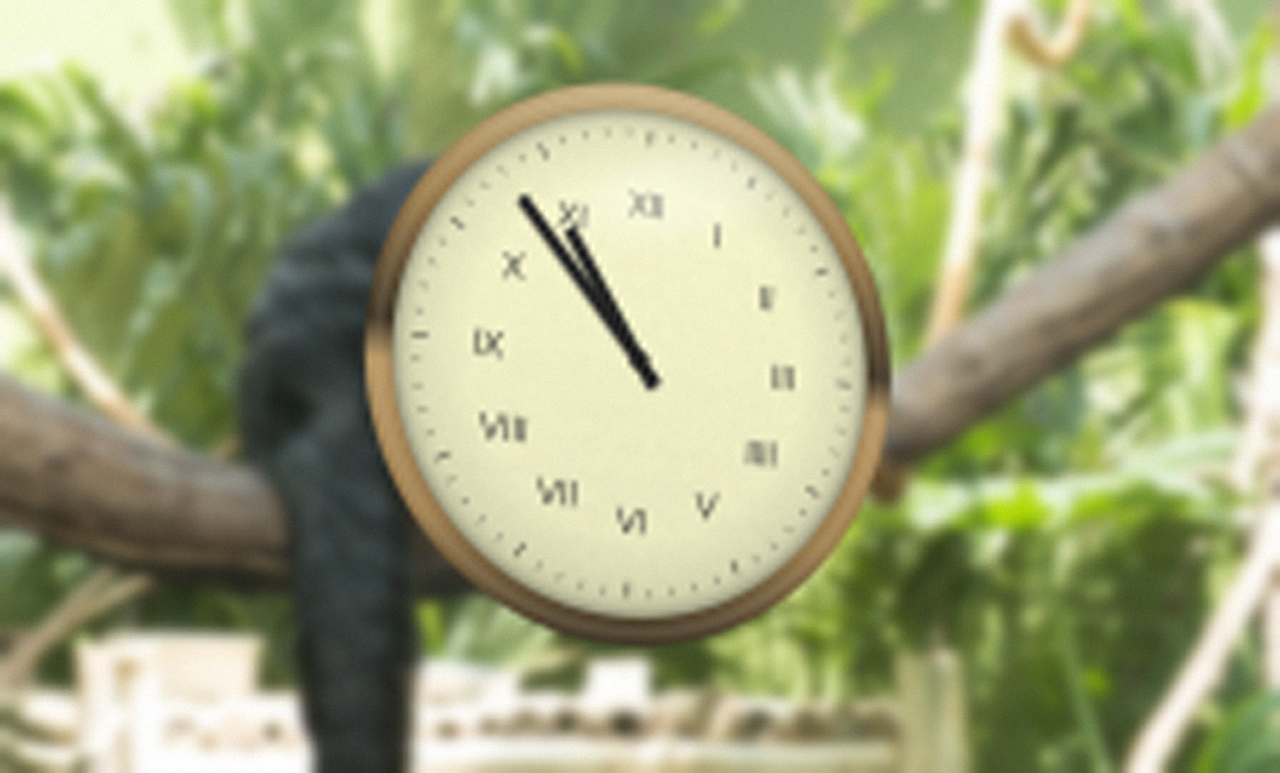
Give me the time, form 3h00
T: 10h53
